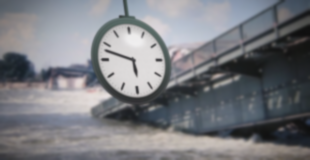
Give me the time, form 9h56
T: 5h48
